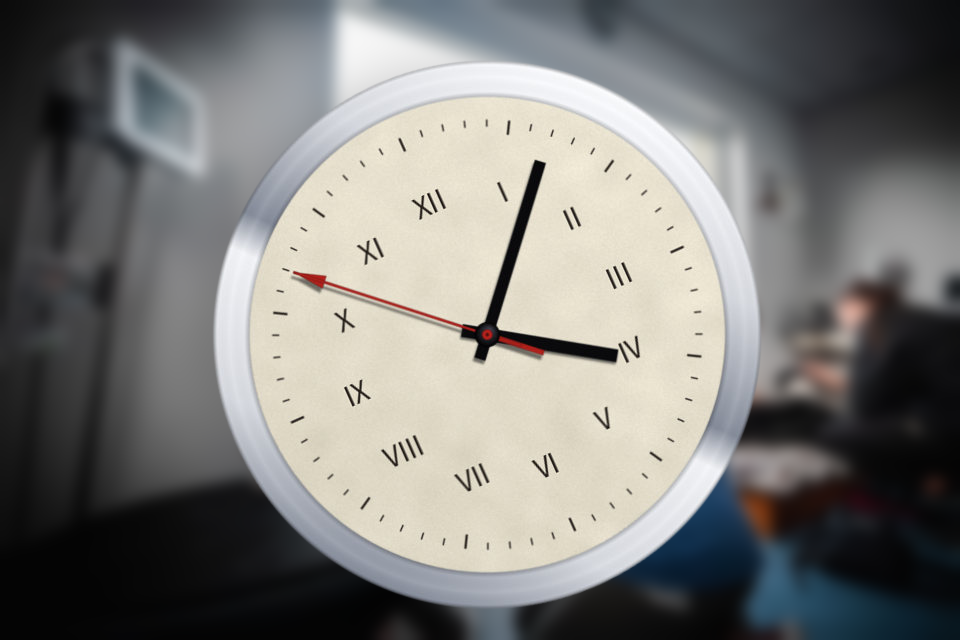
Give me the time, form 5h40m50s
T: 4h06m52s
